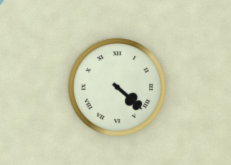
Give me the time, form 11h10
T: 4h22
